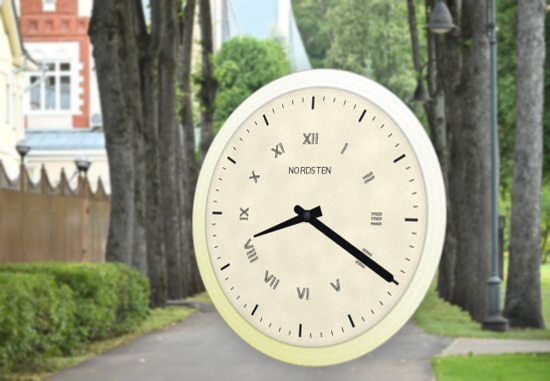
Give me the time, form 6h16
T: 8h20
